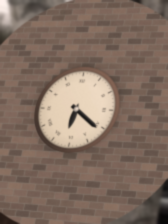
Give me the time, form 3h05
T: 6h21
